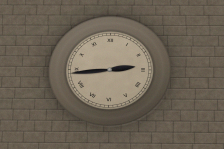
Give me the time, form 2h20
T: 2h44
